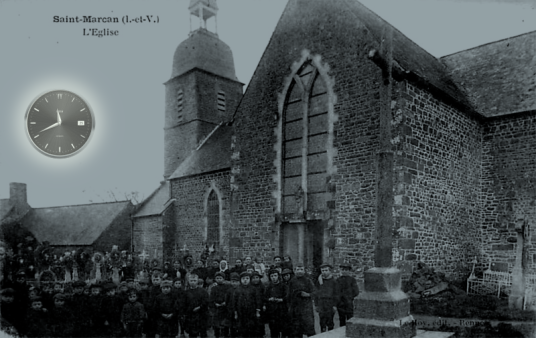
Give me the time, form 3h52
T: 11h41
